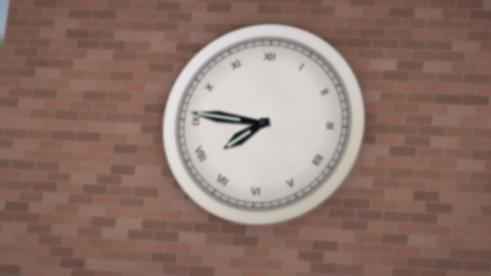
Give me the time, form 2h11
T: 7h46
